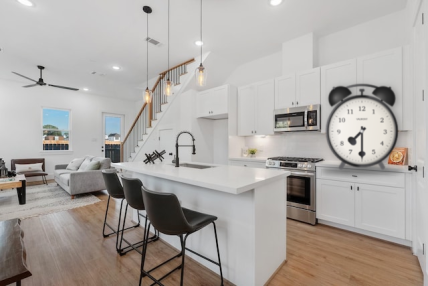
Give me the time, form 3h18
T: 7h30
